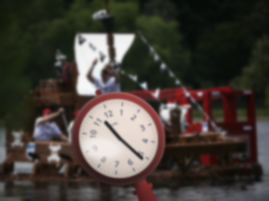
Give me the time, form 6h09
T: 11h26
